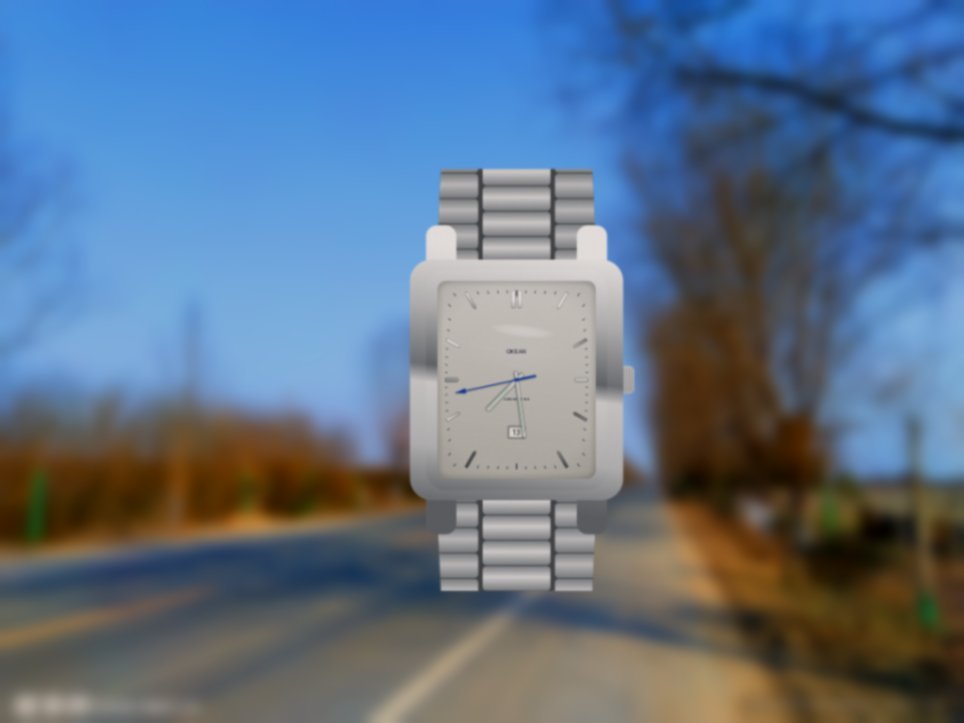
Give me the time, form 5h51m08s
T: 7h28m43s
